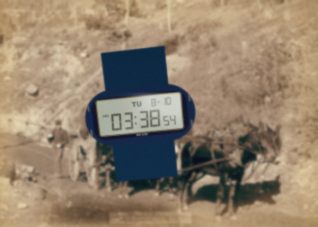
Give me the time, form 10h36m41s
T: 3h38m54s
